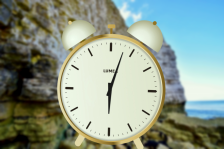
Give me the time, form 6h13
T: 6h03
